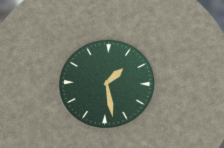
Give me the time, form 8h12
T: 1h28
